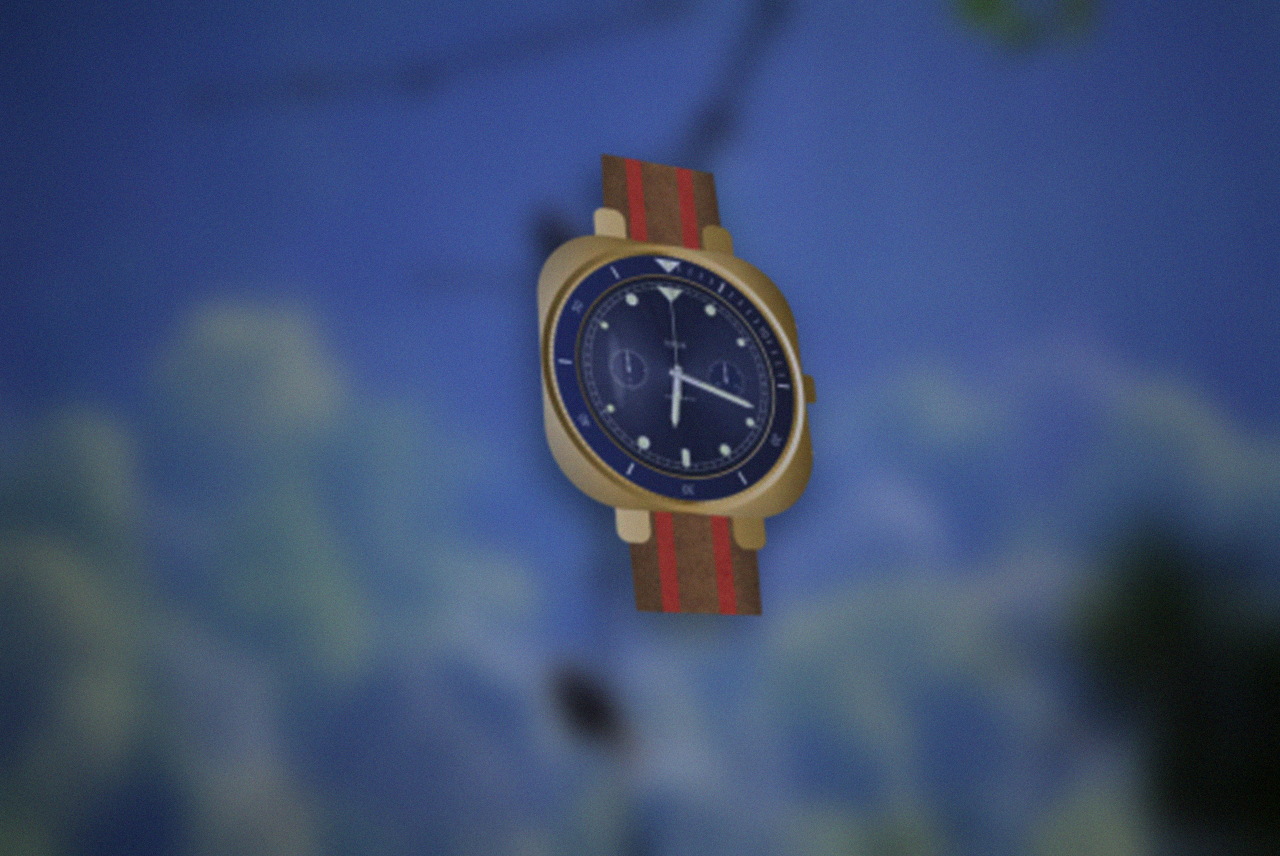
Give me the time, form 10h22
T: 6h18
